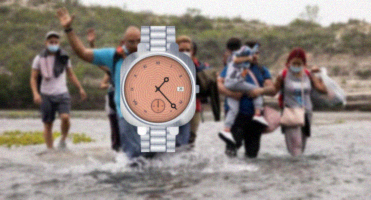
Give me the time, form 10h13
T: 1h23
